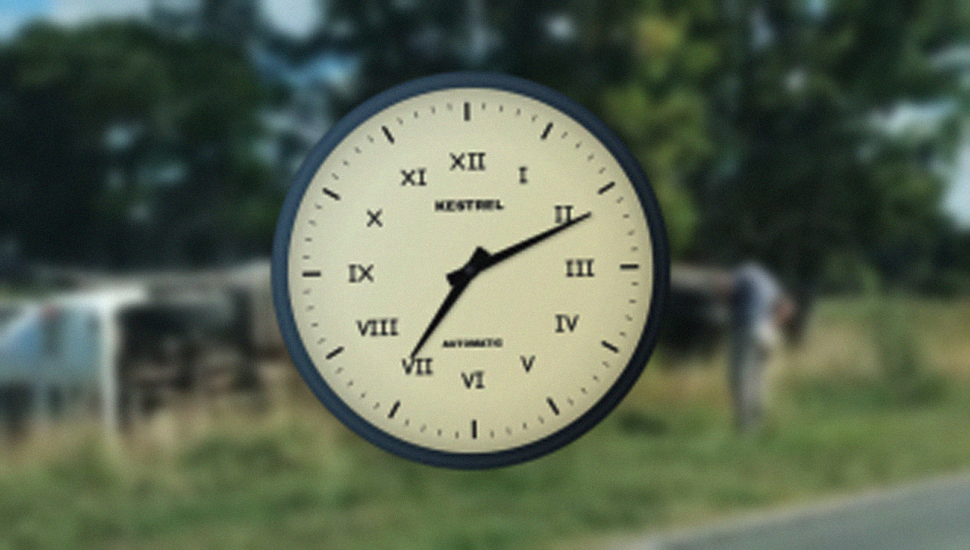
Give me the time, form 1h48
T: 7h11
